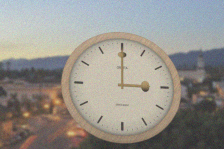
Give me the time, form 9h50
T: 3h00
